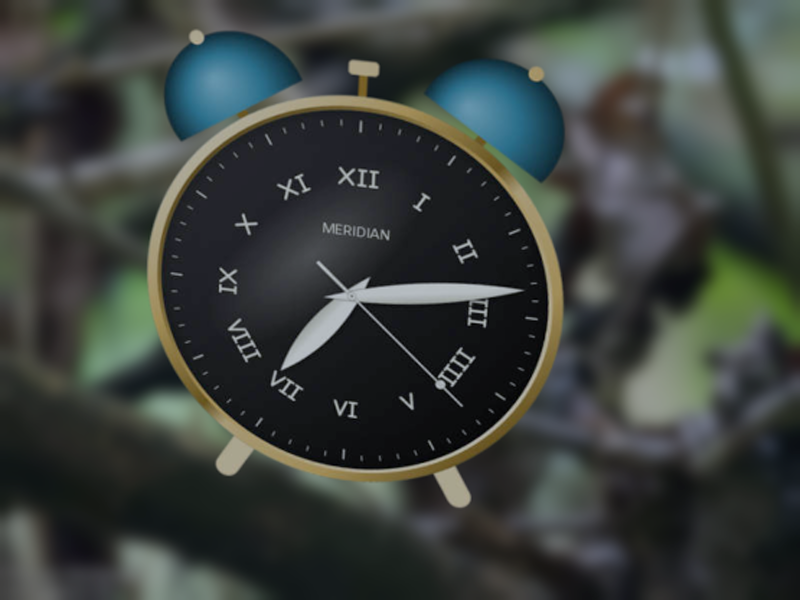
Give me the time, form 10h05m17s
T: 7h13m22s
